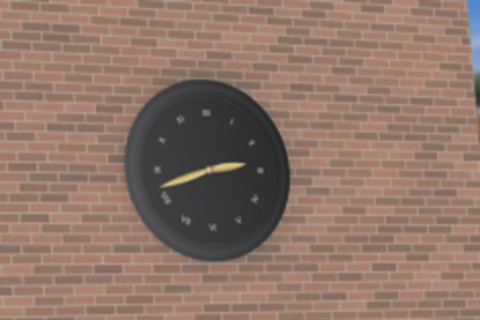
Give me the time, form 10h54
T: 2h42
